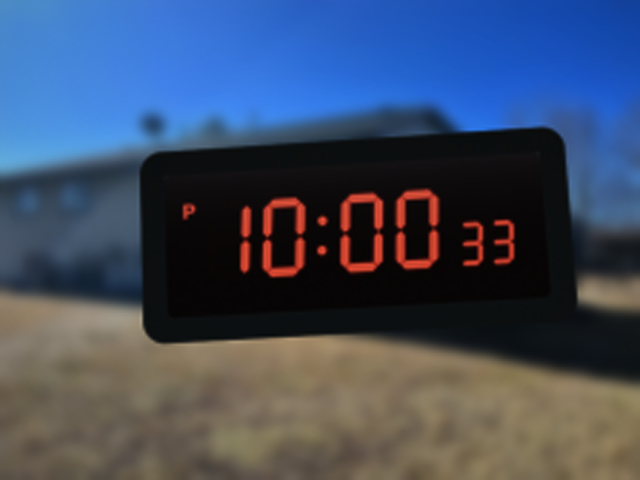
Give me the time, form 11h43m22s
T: 10h00m33s
